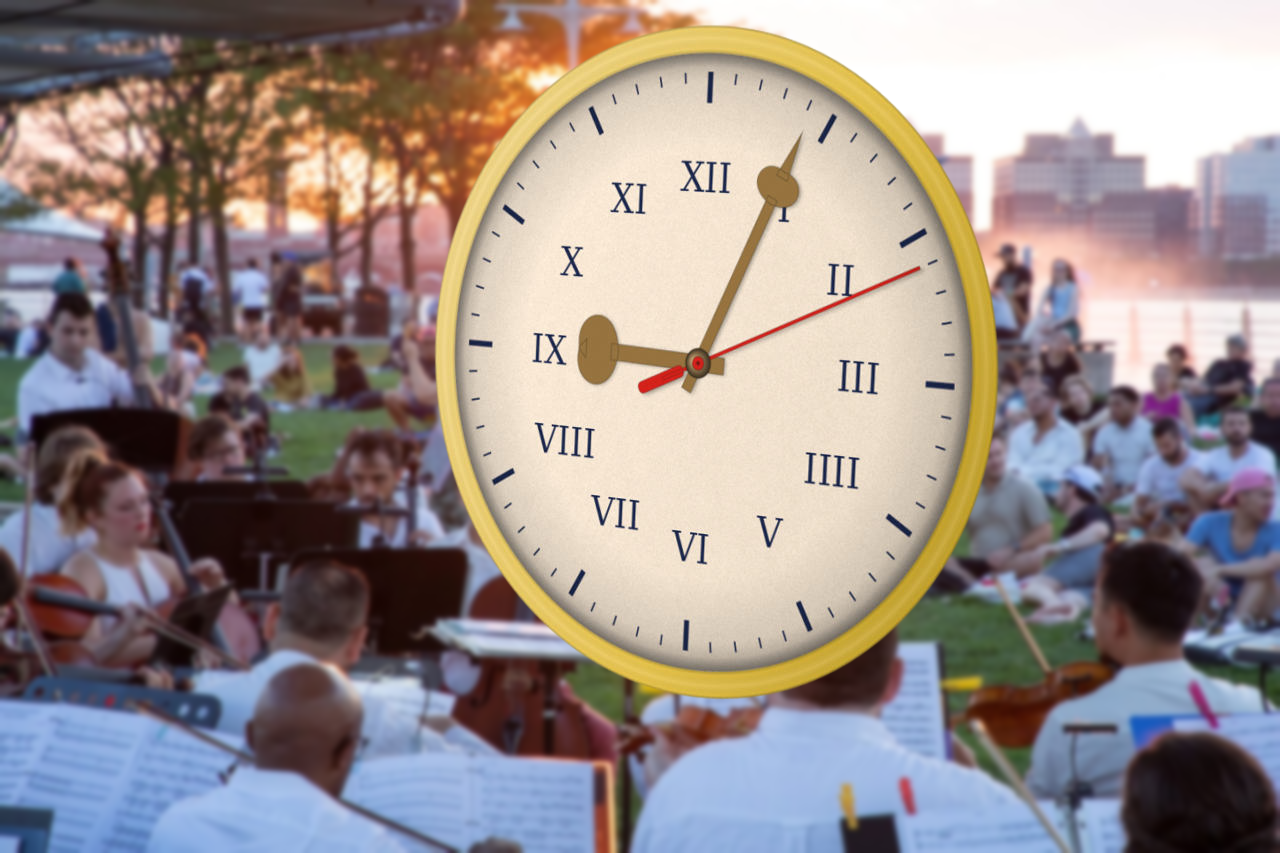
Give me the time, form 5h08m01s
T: 9h04m11s
